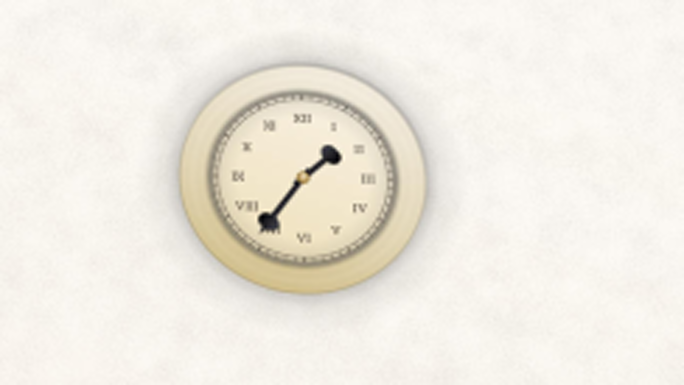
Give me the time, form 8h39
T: 1h36
